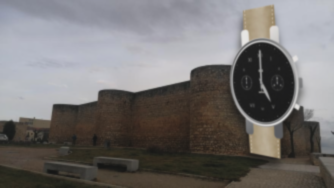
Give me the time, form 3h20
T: 5h00
